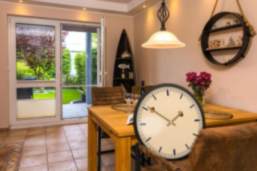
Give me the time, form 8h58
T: 1h51
